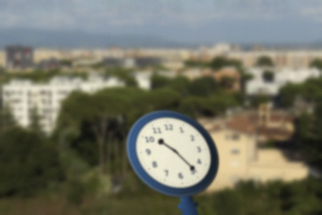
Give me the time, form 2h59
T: 10h24
